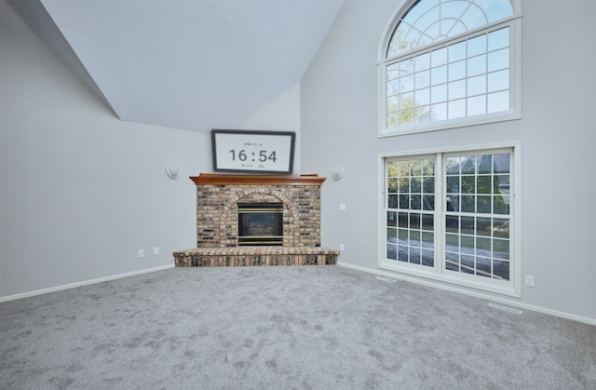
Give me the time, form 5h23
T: 16h54
